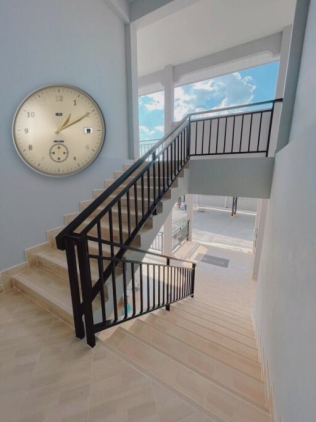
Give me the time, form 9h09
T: 1h10
